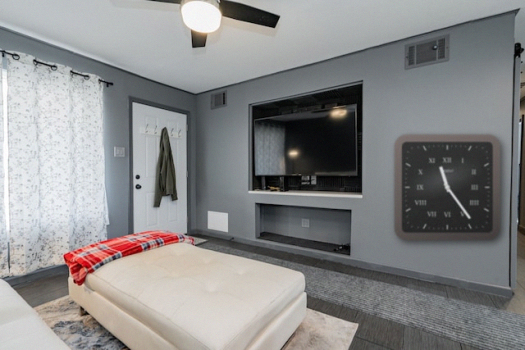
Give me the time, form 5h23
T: 11h24
